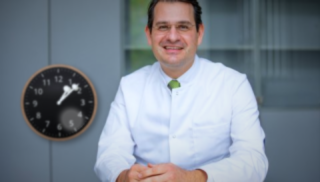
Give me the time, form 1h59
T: 1h08
